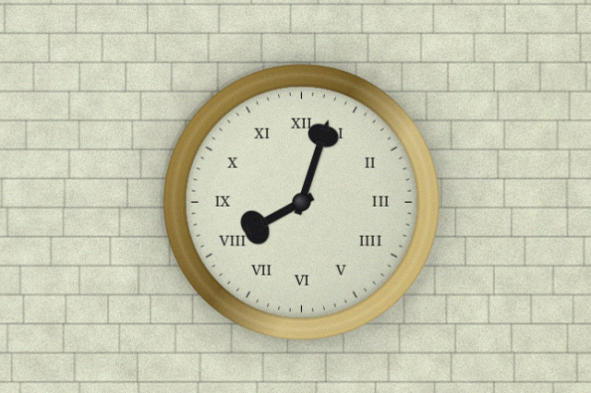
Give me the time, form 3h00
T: 8h03
